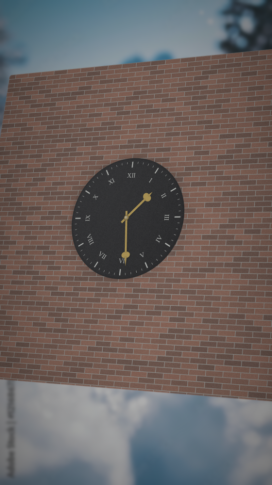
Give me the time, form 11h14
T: 1h29
